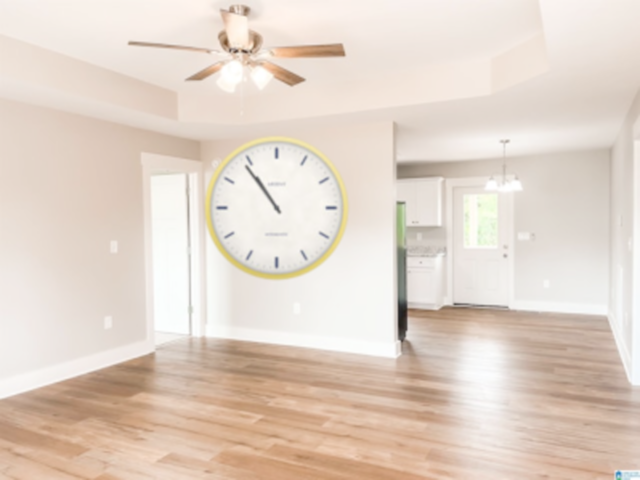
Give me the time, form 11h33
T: 10h54
